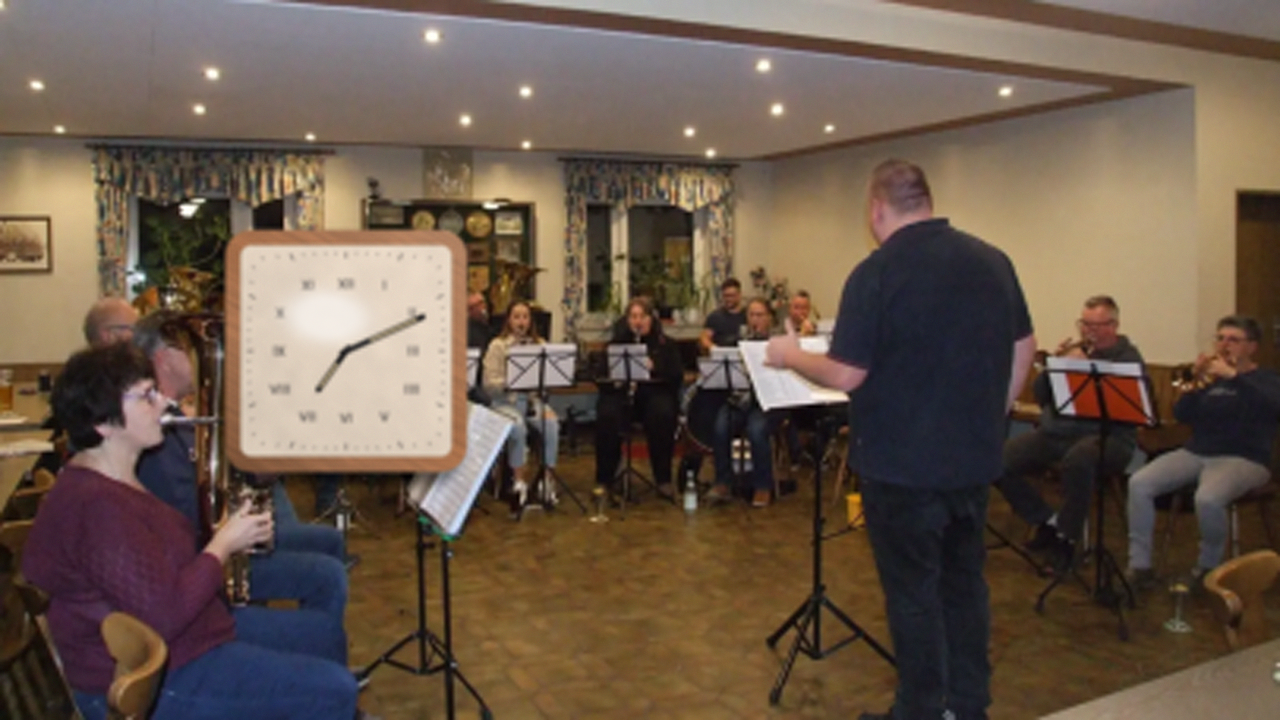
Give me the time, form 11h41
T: 7h11
